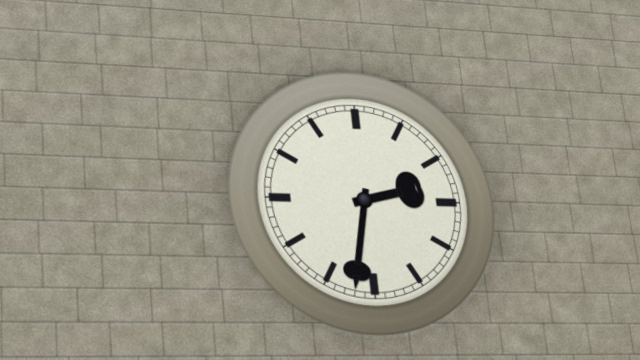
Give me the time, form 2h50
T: 2h32
